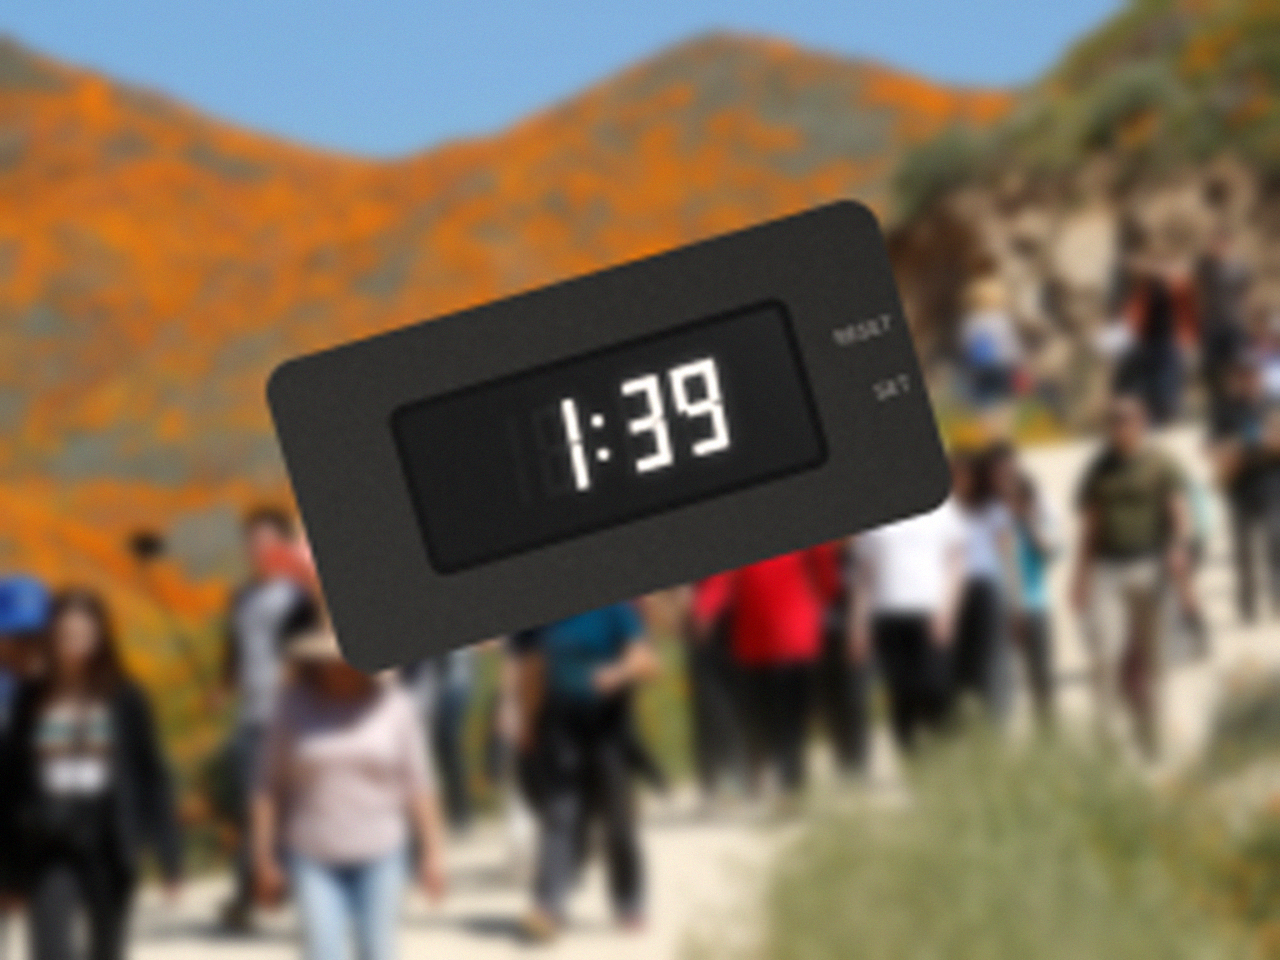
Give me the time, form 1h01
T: 1h39
